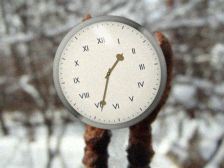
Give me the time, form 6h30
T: 1h34
